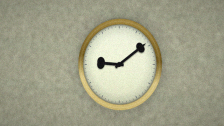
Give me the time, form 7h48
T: 9h09
